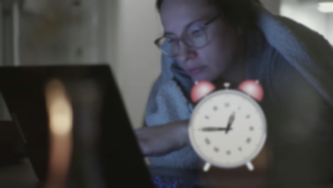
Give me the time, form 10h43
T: 12h45
